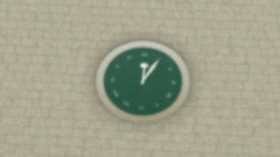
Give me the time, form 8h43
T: 12h05
